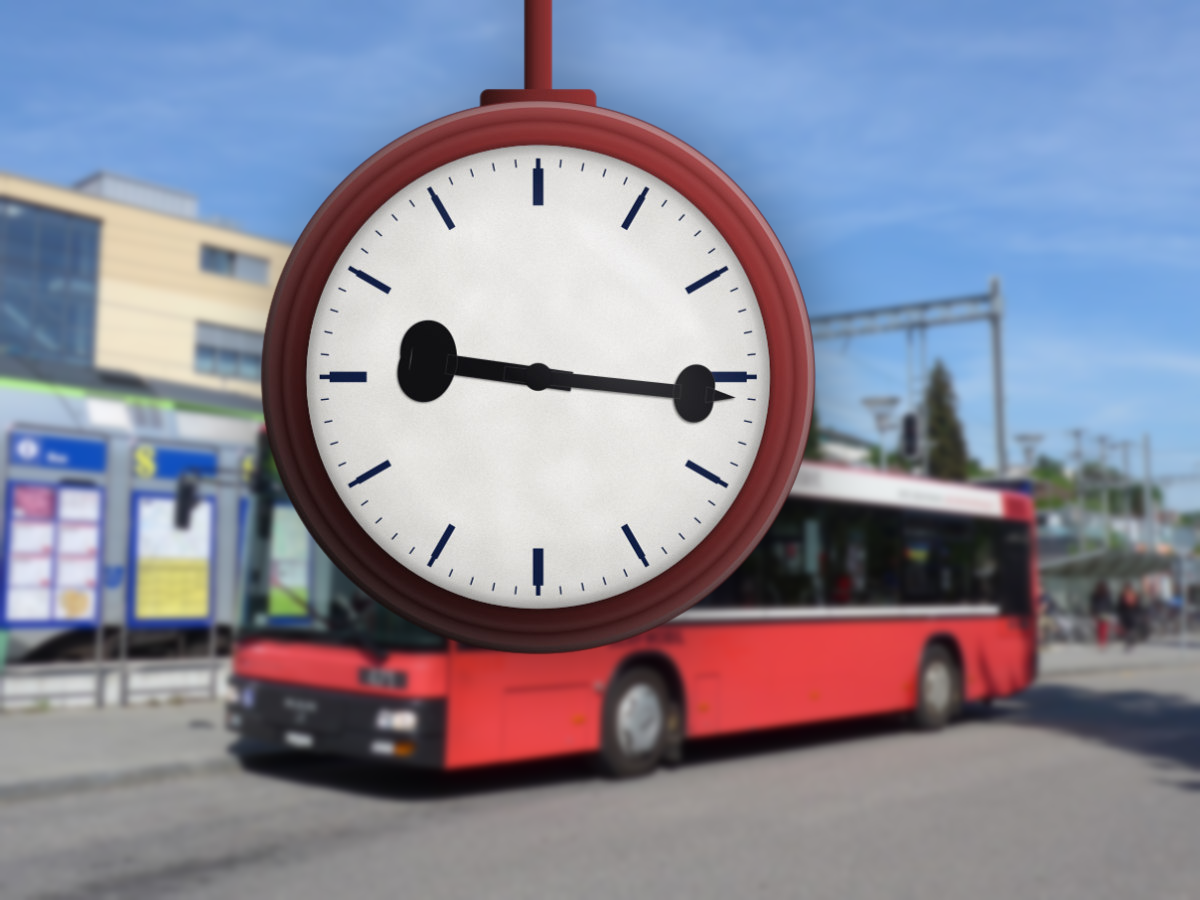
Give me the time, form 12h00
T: 9h16
